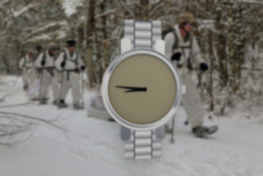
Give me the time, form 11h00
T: 8h46
